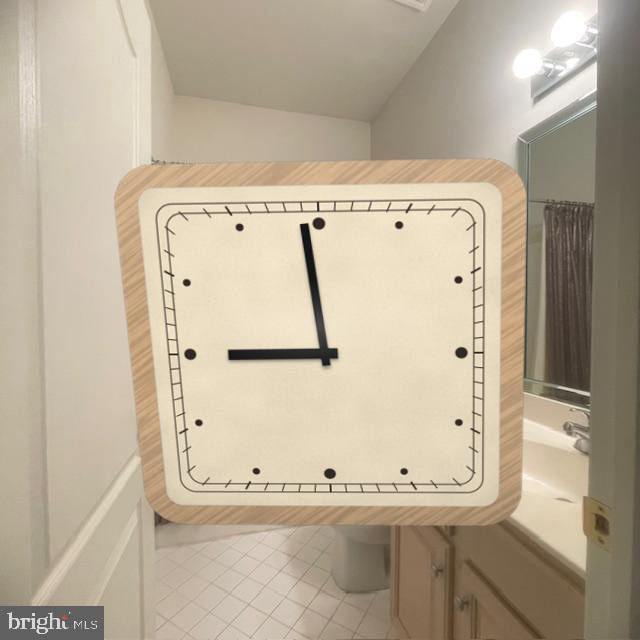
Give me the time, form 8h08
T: 8h59
